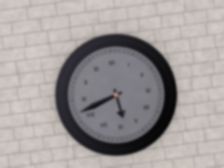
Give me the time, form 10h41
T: 5h42
